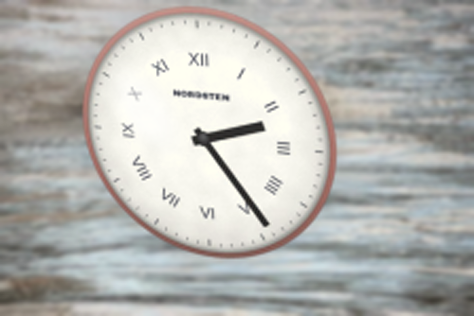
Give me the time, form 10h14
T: 2h24
